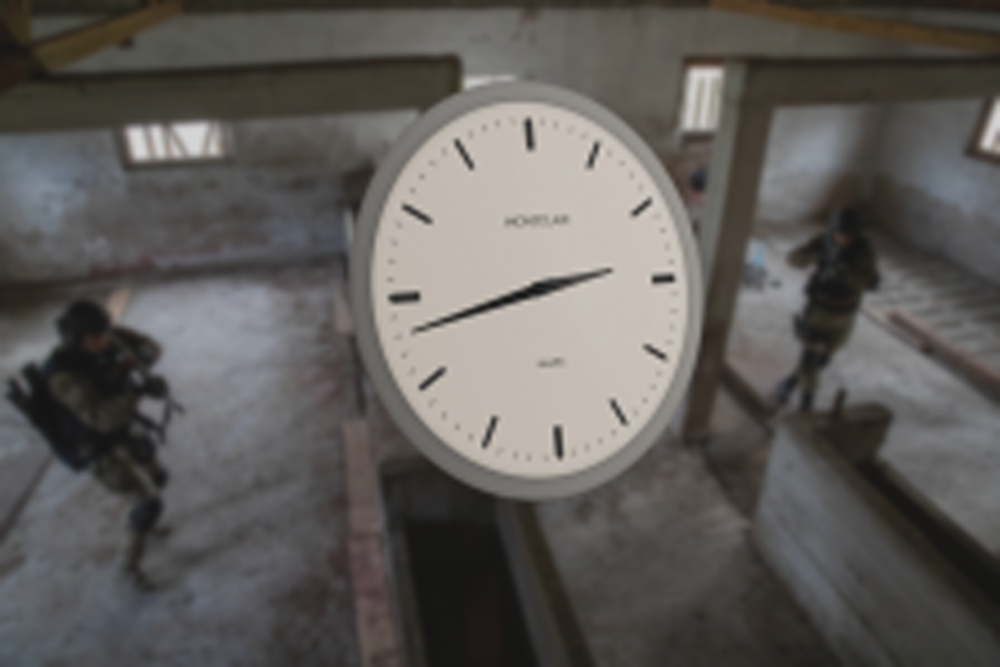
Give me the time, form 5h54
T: 2h43
